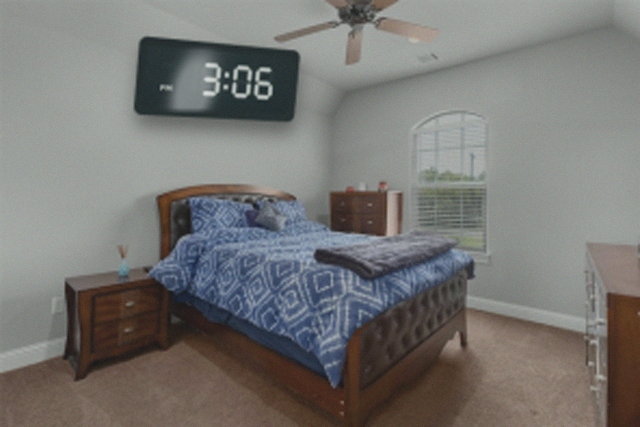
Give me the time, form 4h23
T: 3h06
